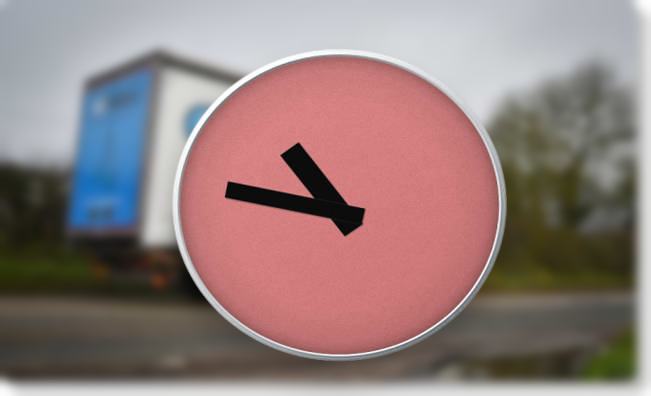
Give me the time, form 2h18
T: 10h47
